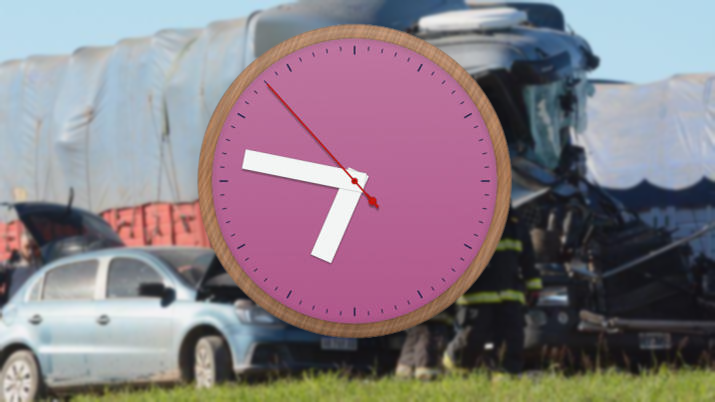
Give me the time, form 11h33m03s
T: 6h46m53s
